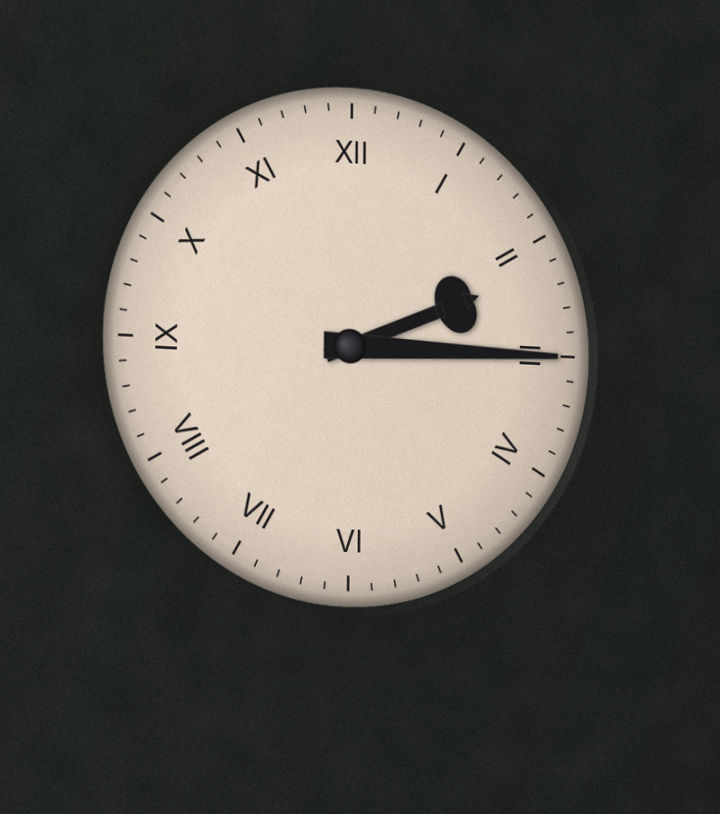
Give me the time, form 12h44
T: 2h15
